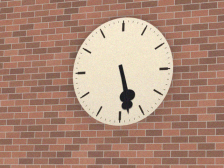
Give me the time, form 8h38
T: 5h28
